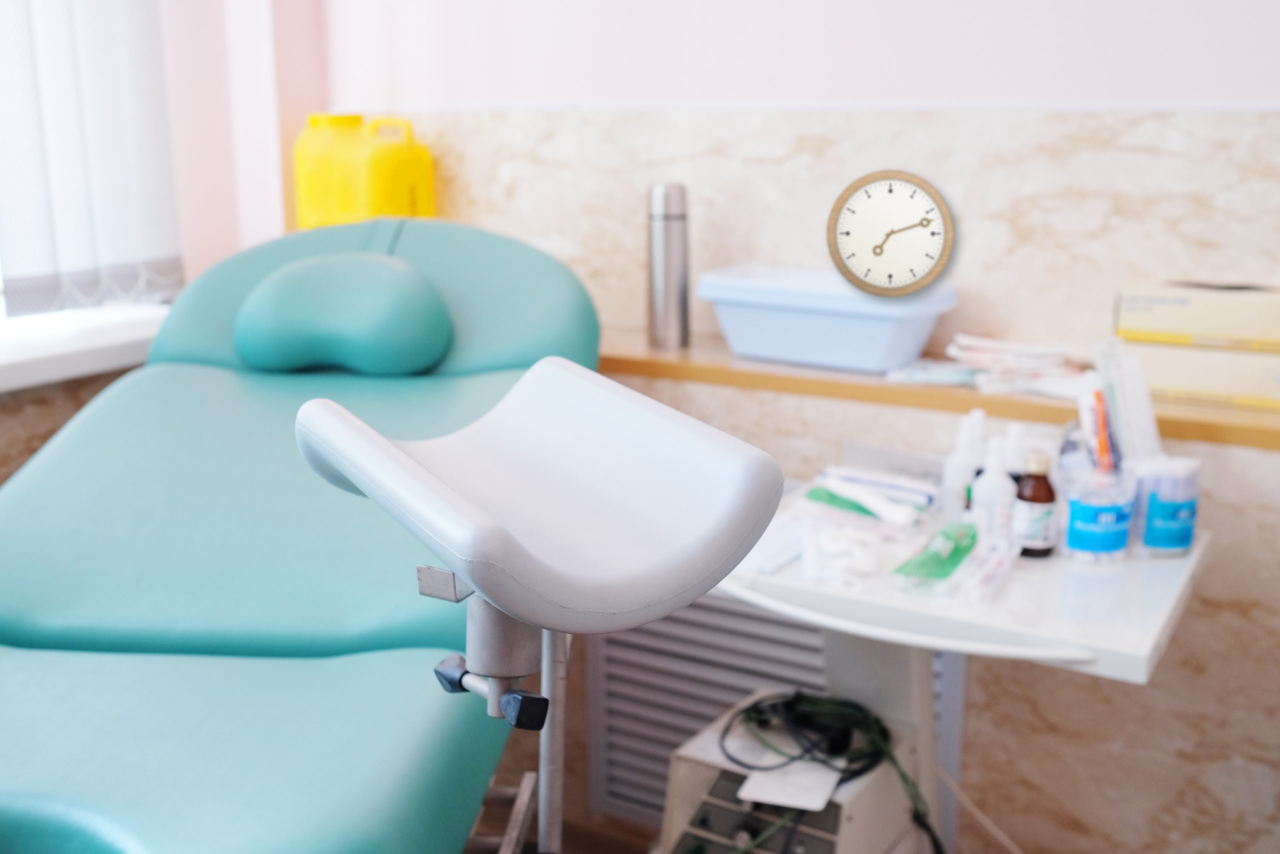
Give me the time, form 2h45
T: 7h12
